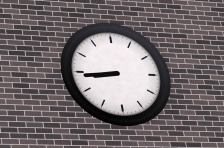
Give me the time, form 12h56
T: 8h44
